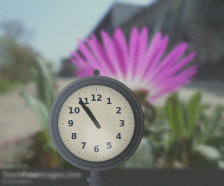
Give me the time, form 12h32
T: 10h54
